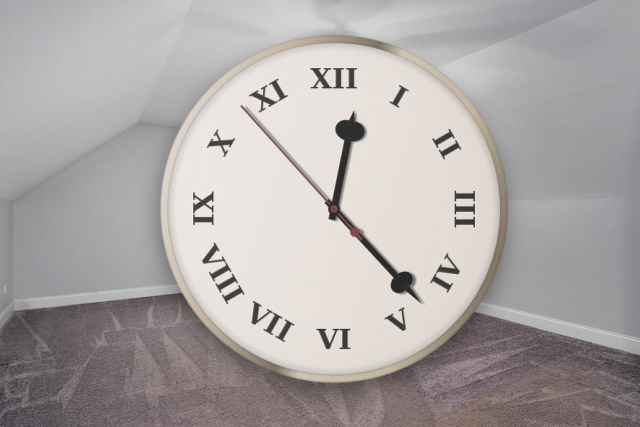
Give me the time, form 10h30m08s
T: 12h22m53s
